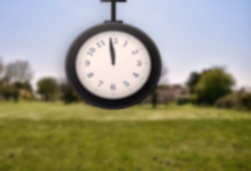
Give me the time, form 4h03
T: 11h59
